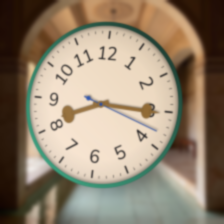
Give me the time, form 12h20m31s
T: 8h15m18s
